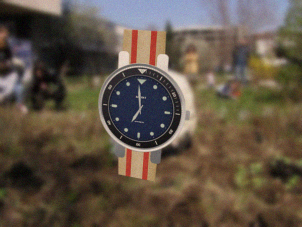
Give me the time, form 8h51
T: 6h59
